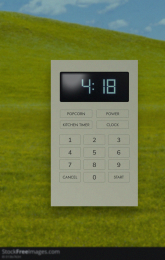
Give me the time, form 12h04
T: 4h18
